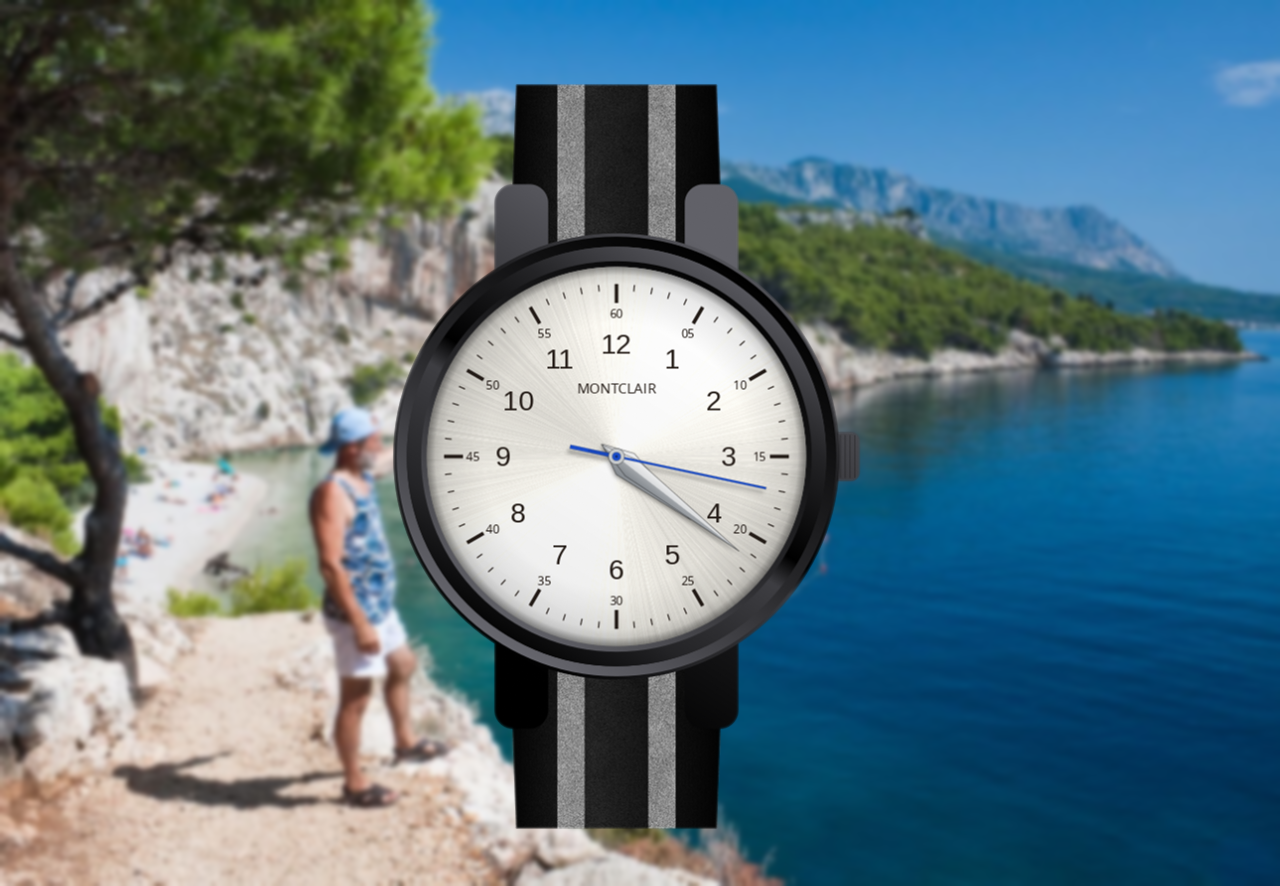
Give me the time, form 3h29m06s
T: 4h21m17s
